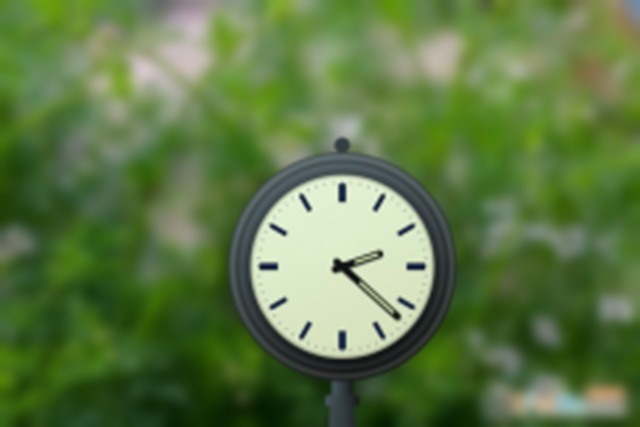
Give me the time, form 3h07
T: 2h22
